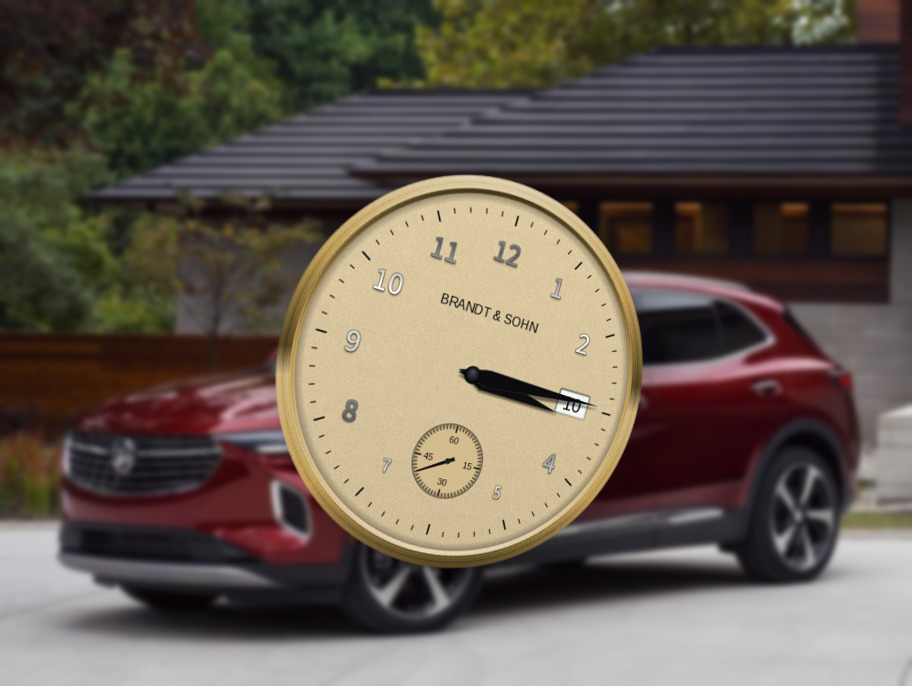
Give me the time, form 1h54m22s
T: 3h14m40s
